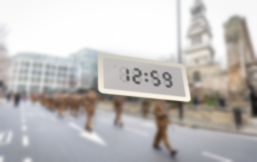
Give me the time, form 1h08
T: 12h59
